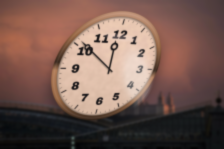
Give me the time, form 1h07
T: 11h51
